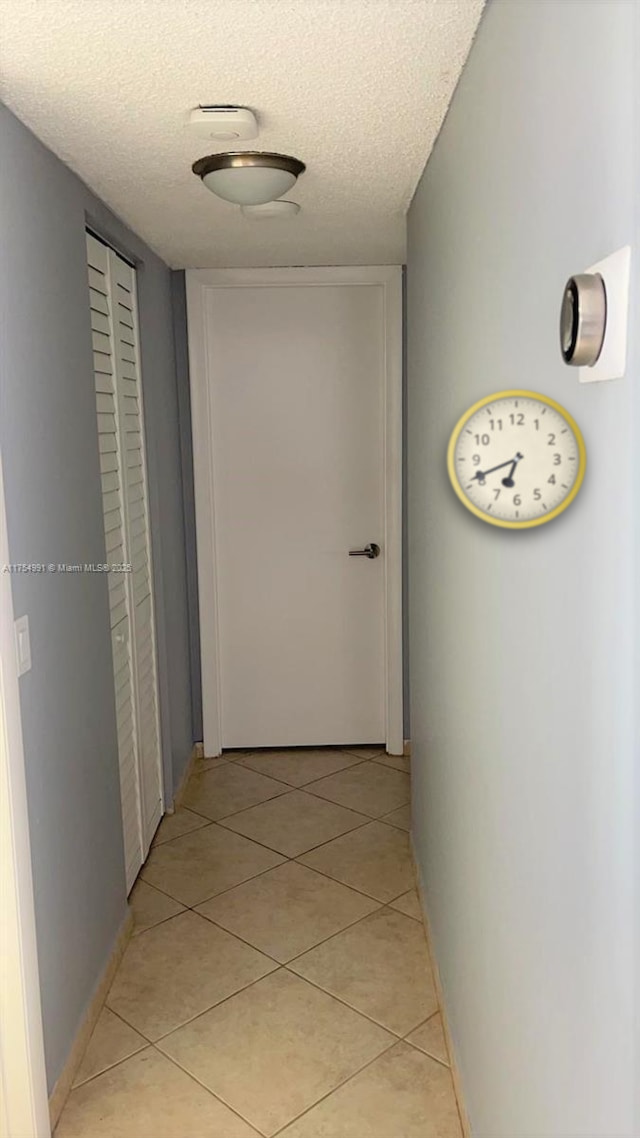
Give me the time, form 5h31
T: 6h41
